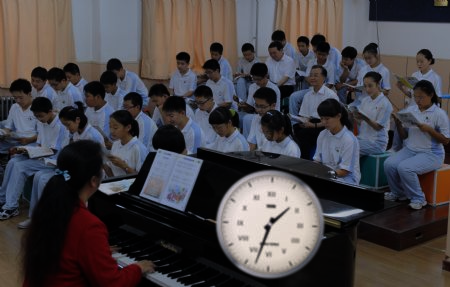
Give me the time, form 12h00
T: 1h33
